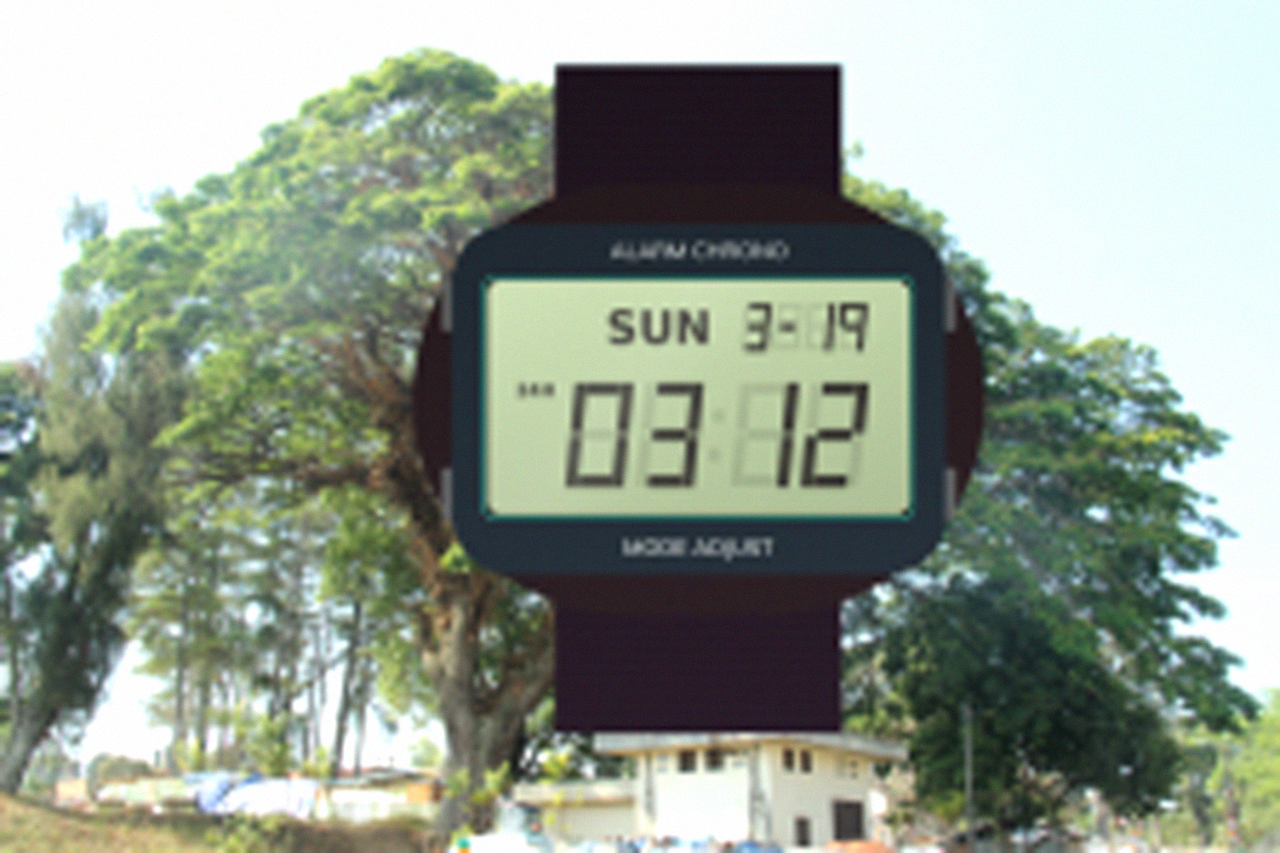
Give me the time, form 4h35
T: 3h12
